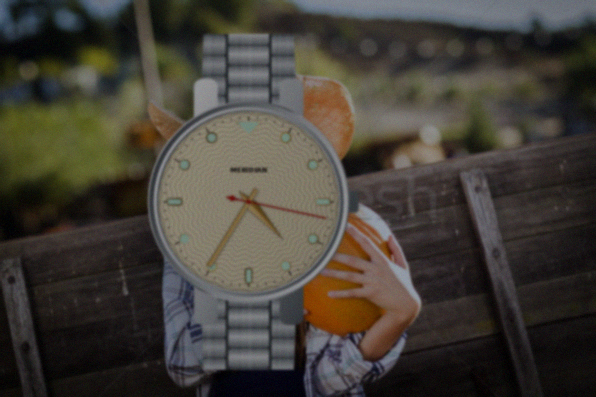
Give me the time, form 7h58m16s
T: 4h35m17s
